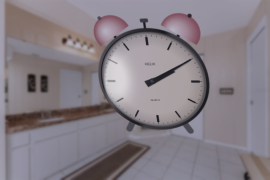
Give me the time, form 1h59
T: 2h10
